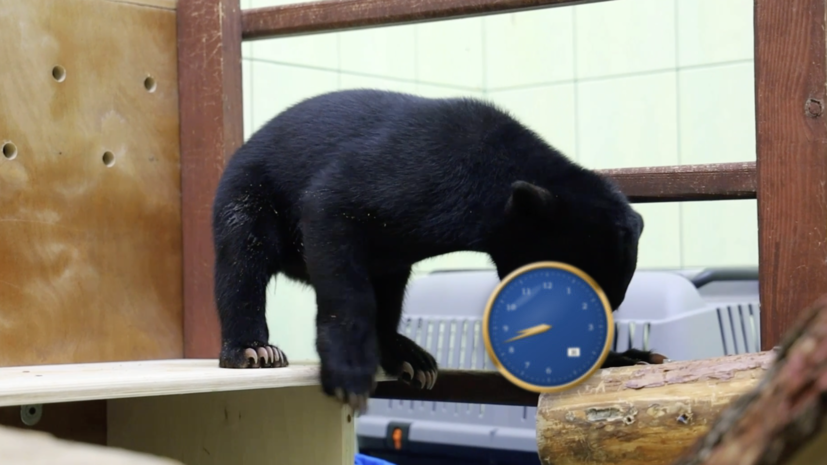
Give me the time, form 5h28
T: 8h42
